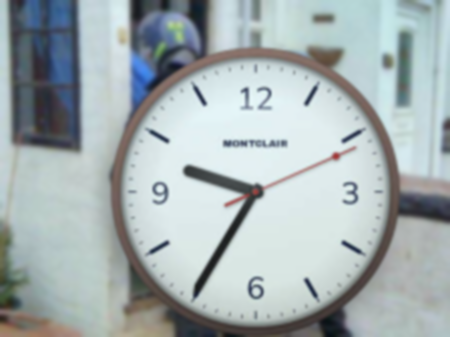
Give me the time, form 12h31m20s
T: 9h35m11s
